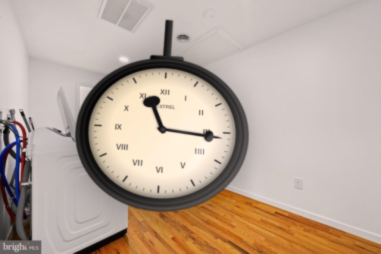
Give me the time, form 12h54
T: 11h16
